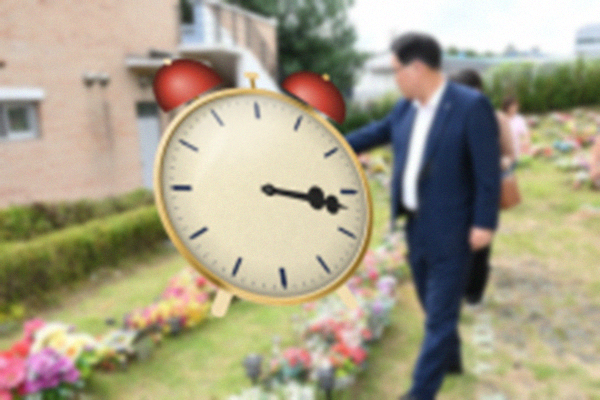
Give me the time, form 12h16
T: 3h17
